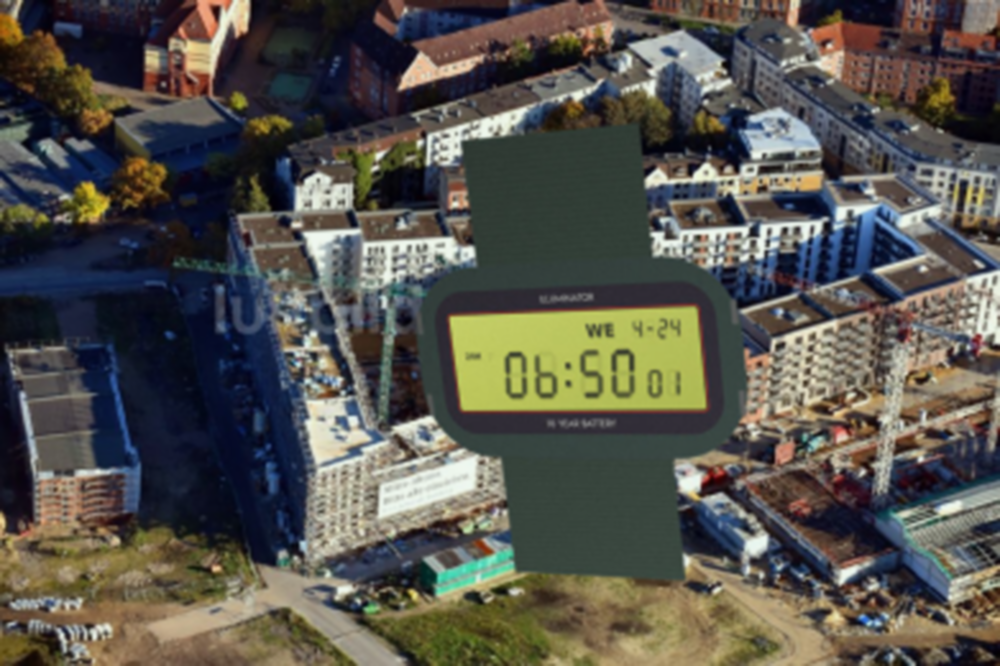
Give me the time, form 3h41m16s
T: 6h50m01s
